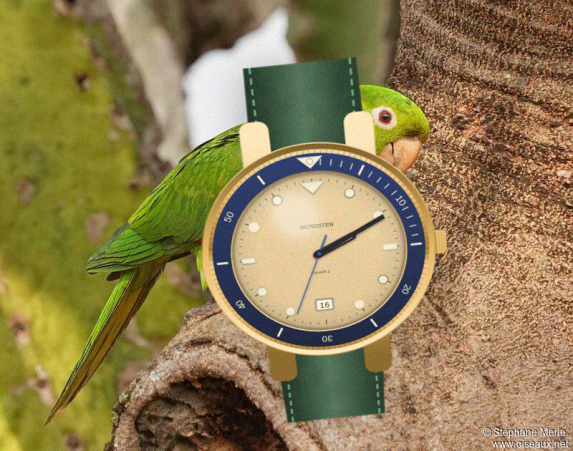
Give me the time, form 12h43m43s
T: 2h10m34s
